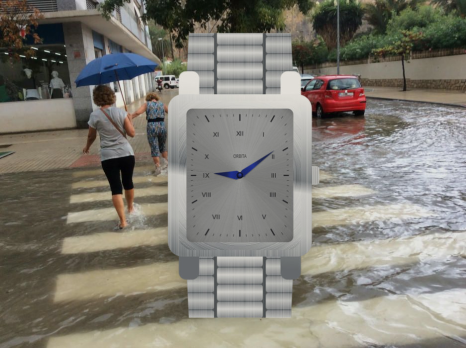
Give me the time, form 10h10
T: 9h09
